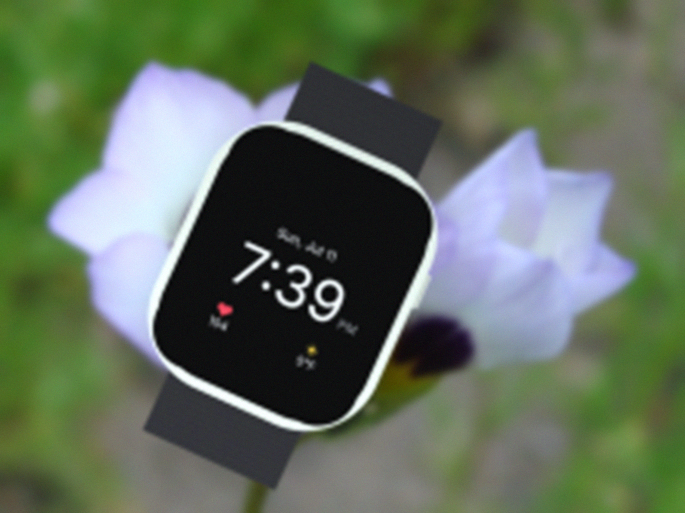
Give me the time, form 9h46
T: 7h39
